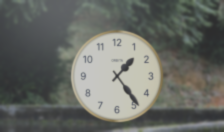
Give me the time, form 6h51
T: 1h24
